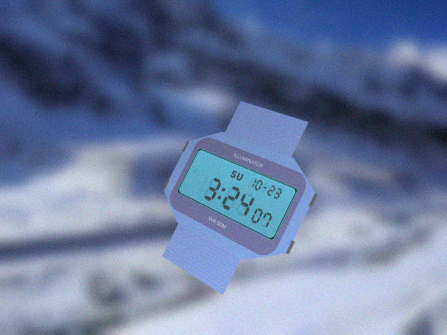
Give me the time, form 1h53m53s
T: 3h24m07s
